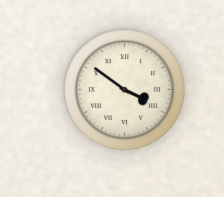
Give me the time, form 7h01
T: 3h51
